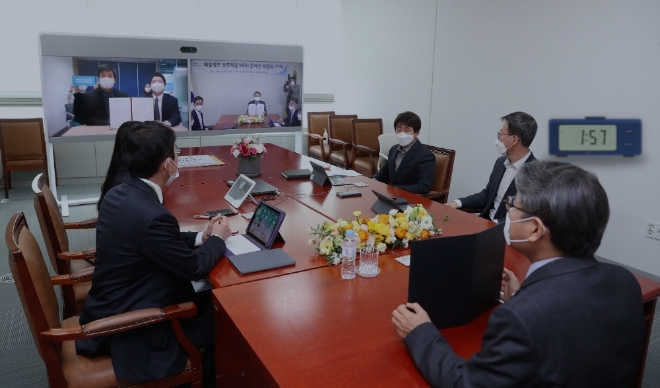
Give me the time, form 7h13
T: 1h57
